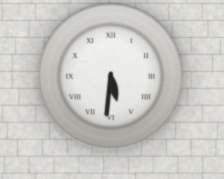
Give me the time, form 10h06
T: 5h31
